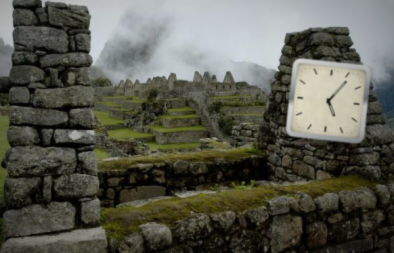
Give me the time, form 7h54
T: 5h06
